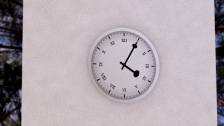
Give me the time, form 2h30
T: 4h05
